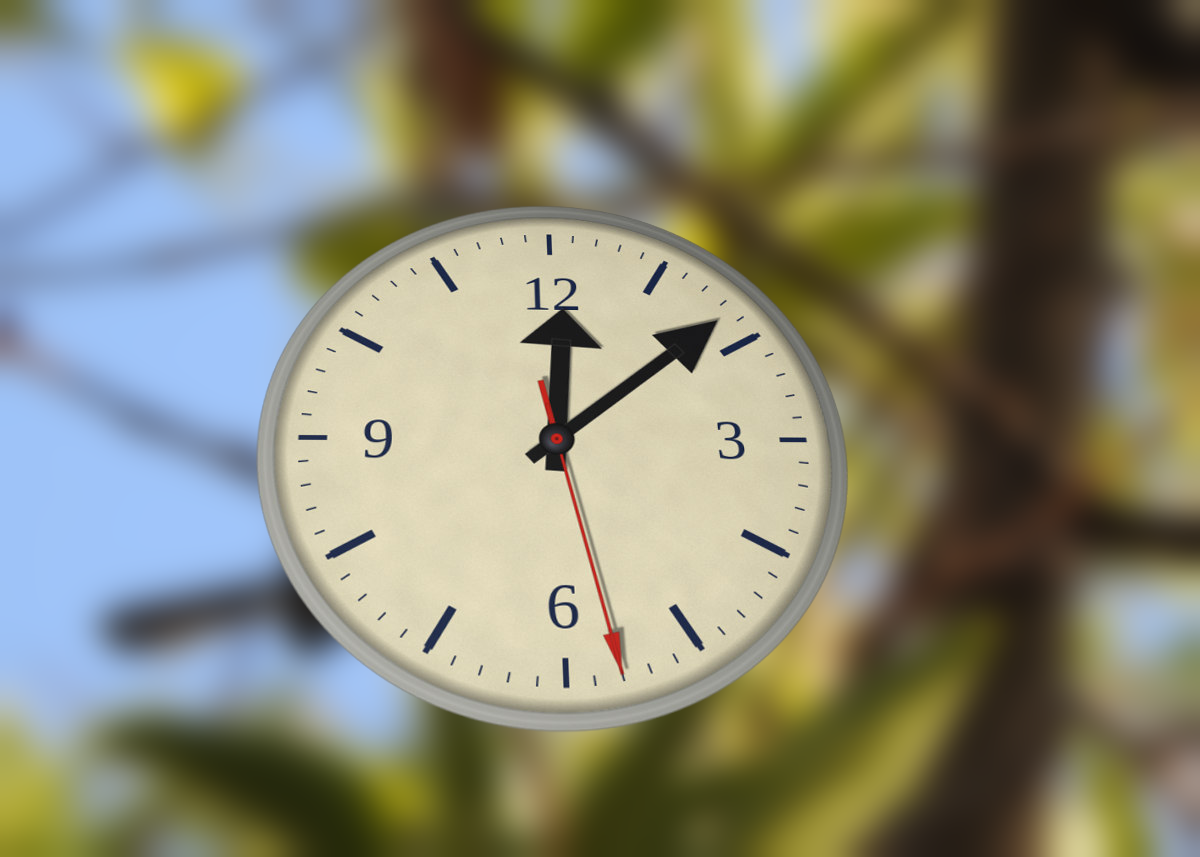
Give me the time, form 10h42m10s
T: 12h08m28s
